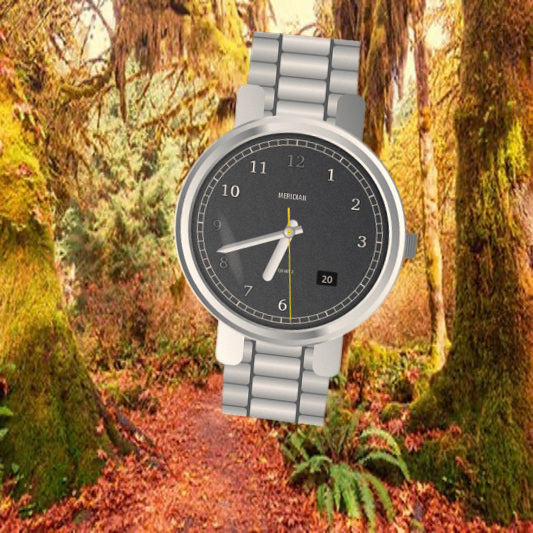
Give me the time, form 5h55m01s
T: 6h41m29s
